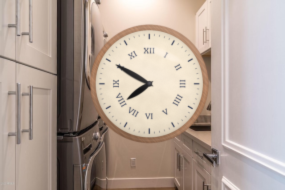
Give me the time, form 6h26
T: 7h50
